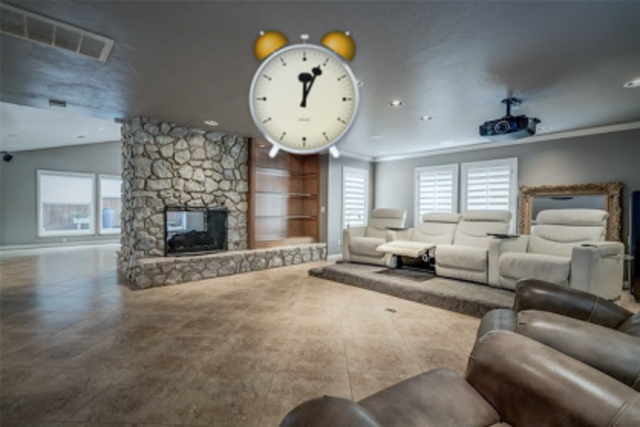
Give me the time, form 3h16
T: 12h04
